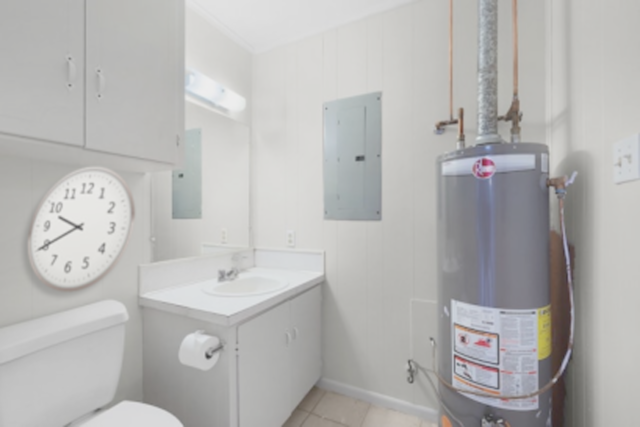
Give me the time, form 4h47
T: 9h40
